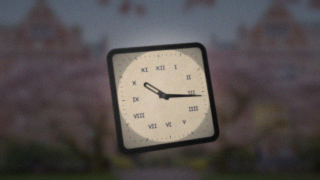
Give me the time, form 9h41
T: 10h16
